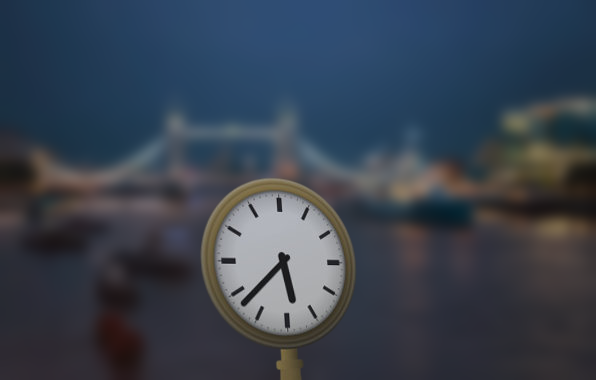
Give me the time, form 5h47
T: 5h38
